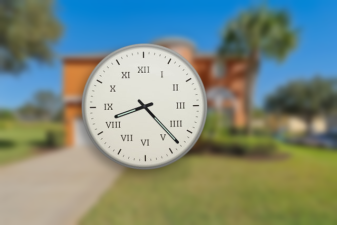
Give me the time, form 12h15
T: 8h23
